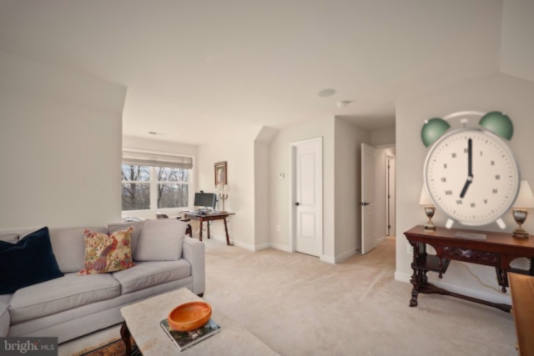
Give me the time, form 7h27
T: 7h01
